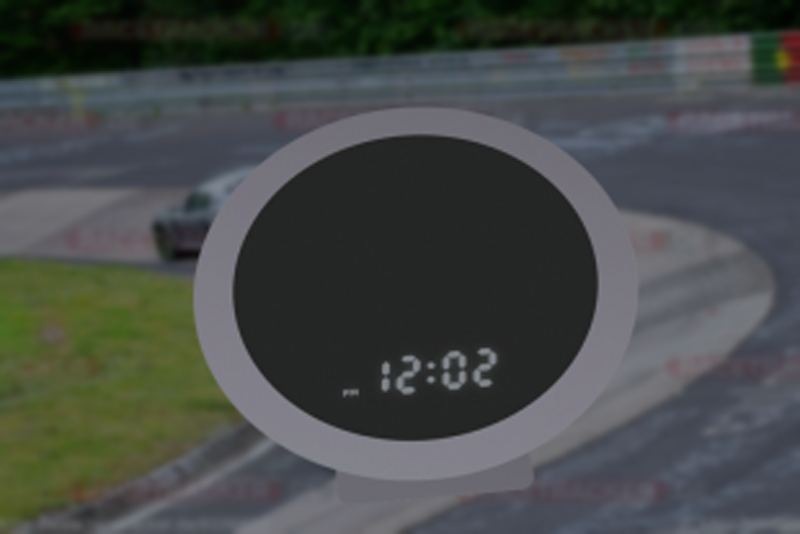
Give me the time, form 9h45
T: 12h02
